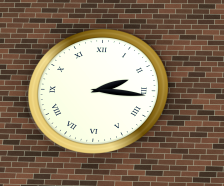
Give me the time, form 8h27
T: 2h16
